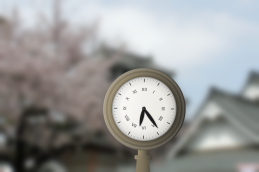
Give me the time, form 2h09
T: 6h24
